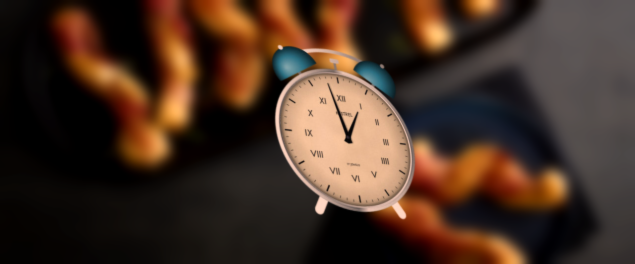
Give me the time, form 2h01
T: 12h58
